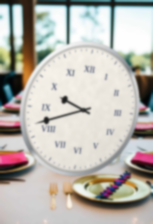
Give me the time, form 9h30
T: 9h42
